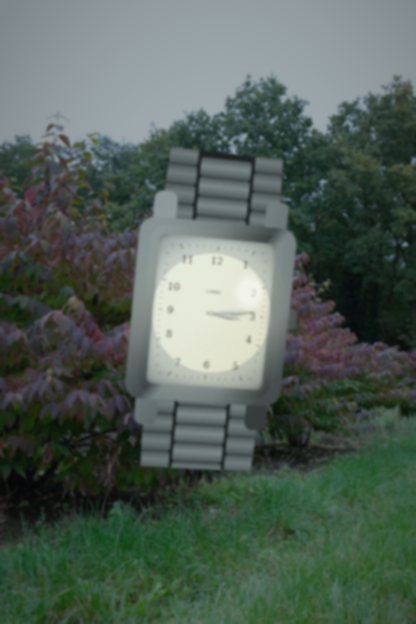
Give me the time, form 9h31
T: 3h14
